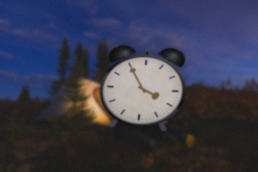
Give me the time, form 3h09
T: 3h55
